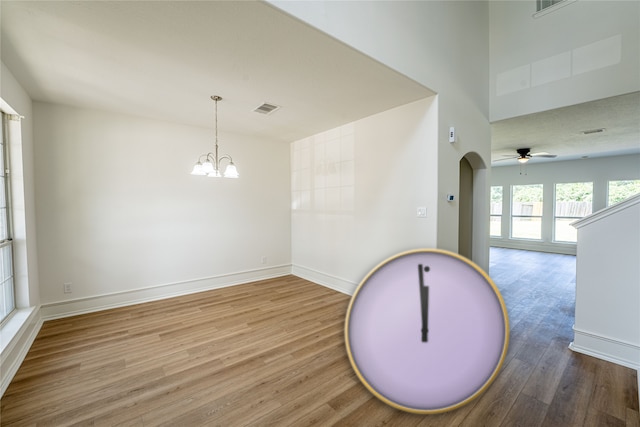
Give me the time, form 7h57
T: 11h59
